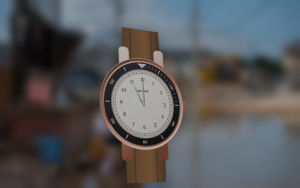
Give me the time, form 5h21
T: 11h00
